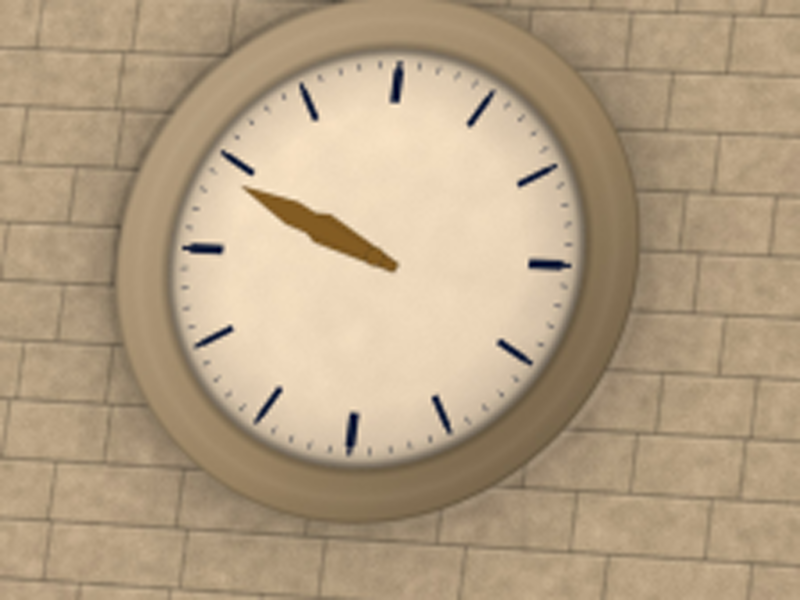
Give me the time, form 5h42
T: 9h49
